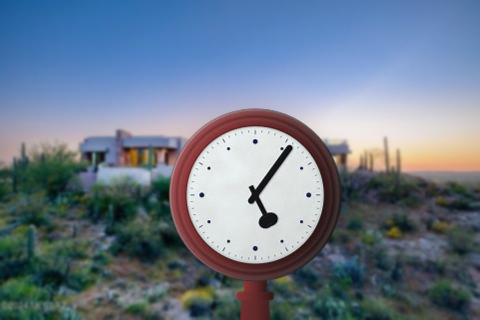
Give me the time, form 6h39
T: 5h06
